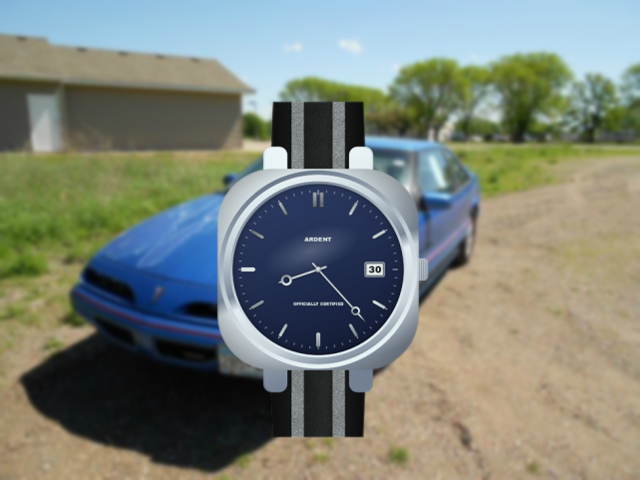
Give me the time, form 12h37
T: 8h23
